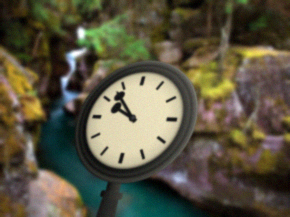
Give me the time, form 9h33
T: 9h53
